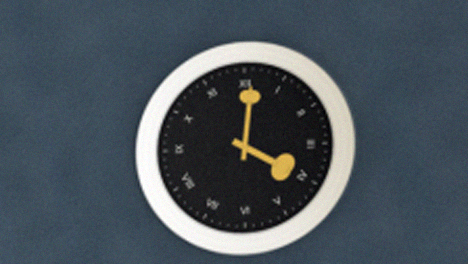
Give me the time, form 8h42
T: 4h01
